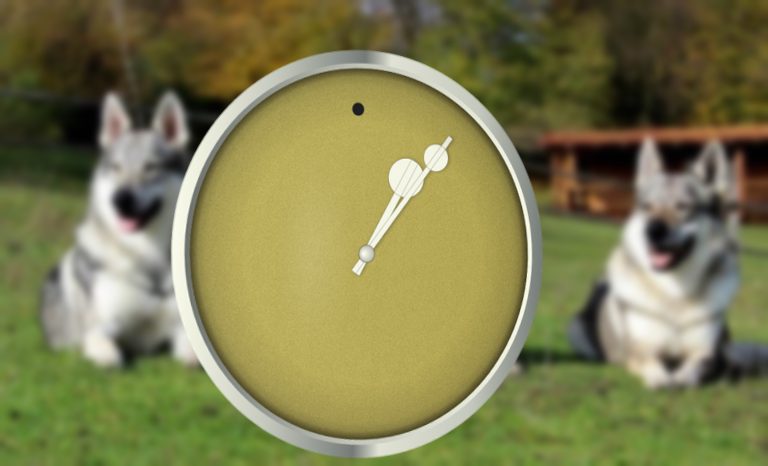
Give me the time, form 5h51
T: 1h07
